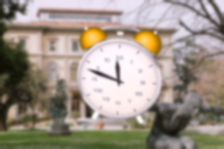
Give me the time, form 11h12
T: 11h48
